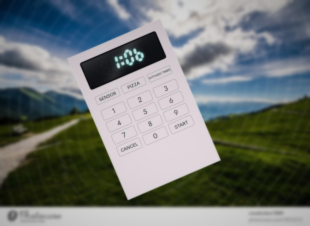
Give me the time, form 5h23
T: 1h06
